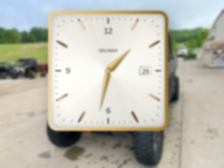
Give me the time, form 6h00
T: 1h32
